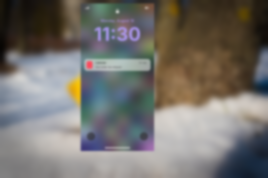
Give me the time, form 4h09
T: 11h30
